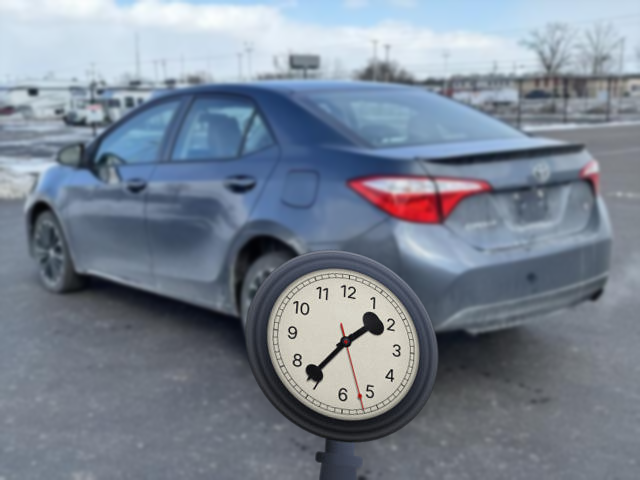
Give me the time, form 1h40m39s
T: 1h36m27s
